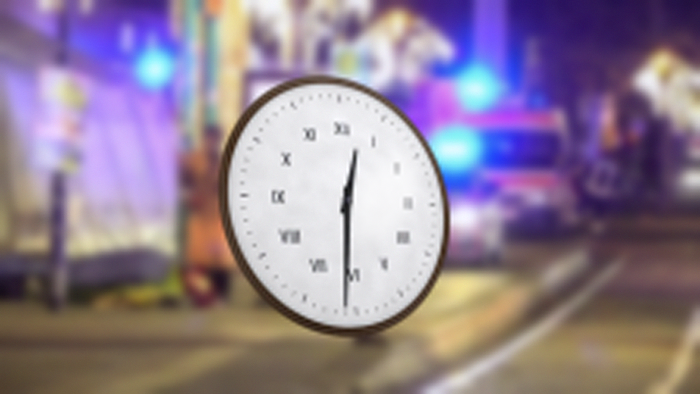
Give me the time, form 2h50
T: 12h31
